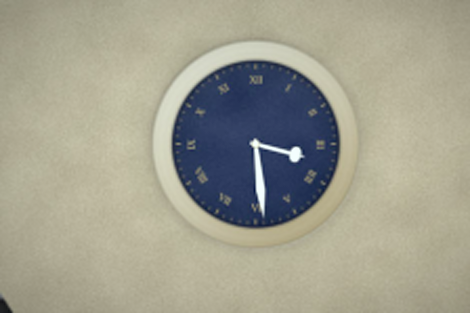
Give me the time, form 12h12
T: 3h29
